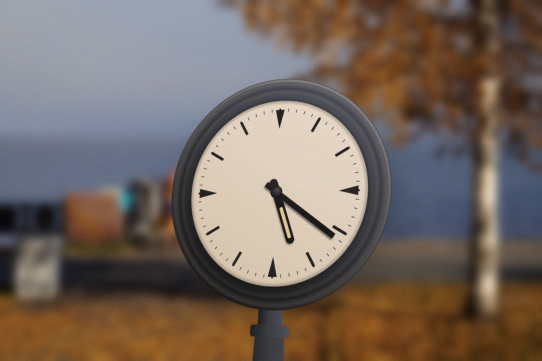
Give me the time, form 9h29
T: 5h21
